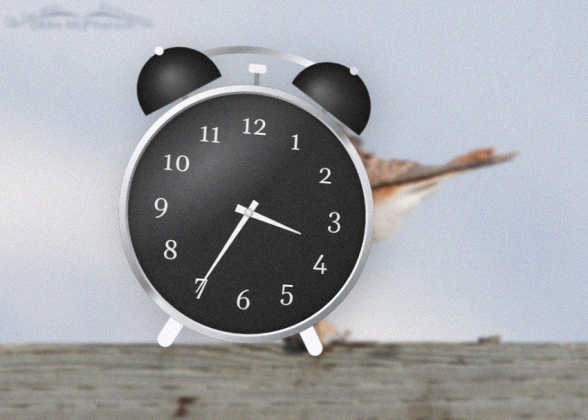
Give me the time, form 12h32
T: 3h35
